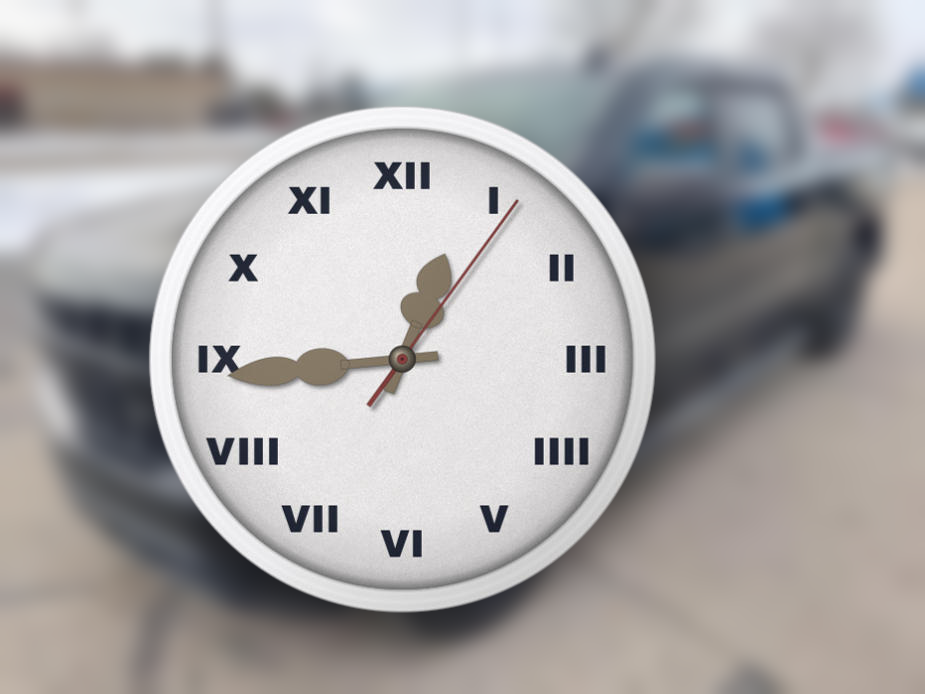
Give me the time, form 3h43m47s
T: 12h44m06s
